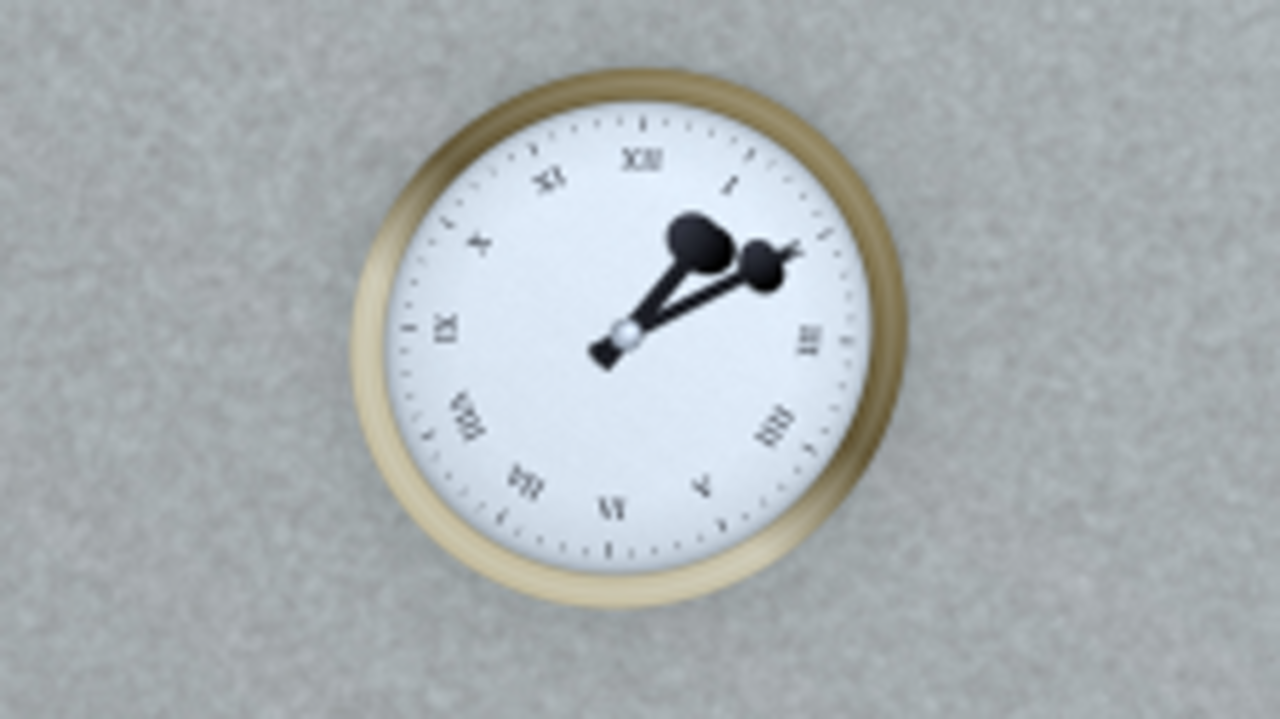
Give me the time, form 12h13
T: 1h10
